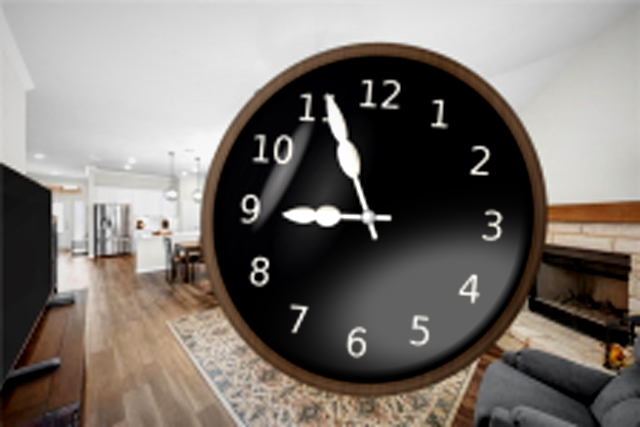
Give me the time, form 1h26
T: 8h56
